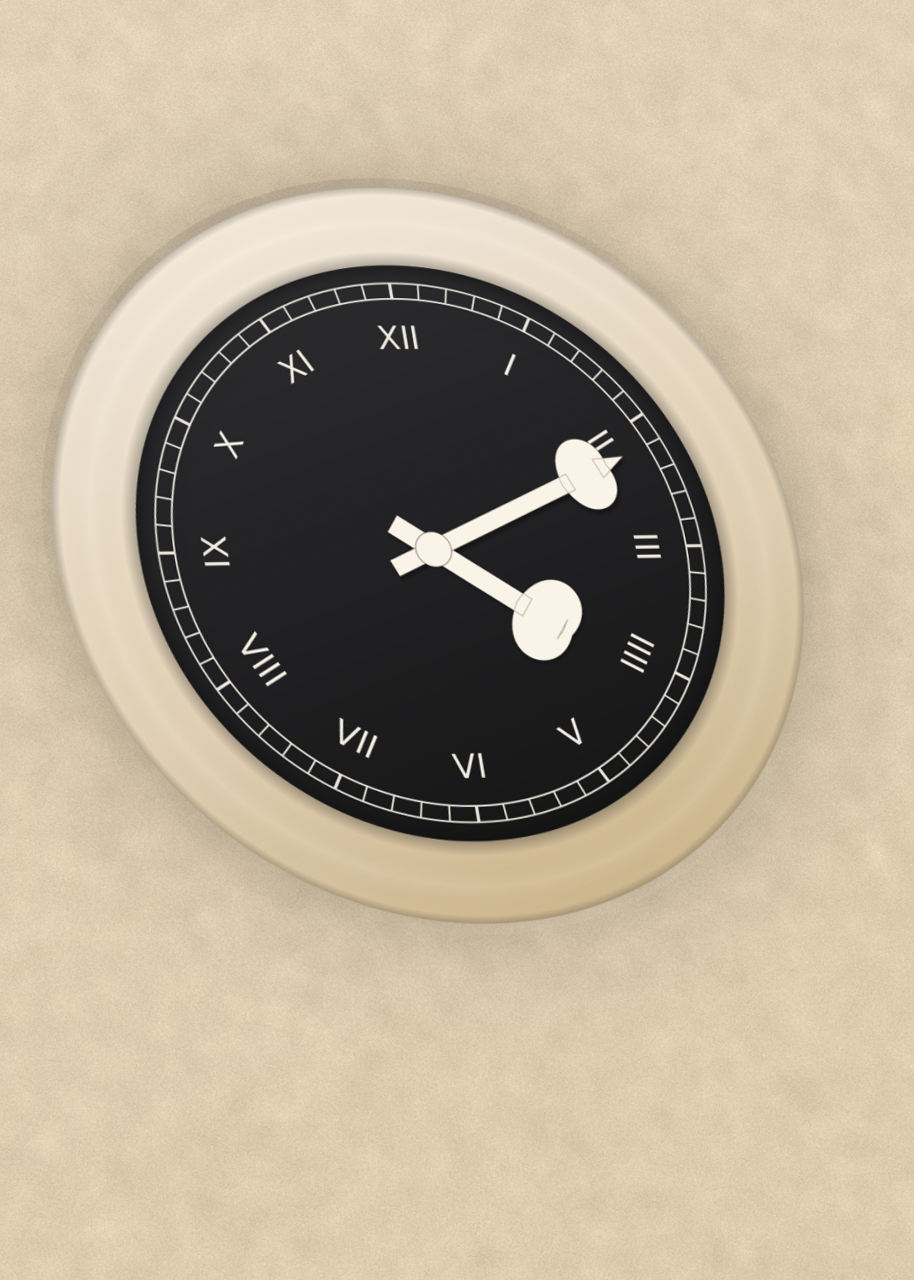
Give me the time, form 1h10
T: 4h11
